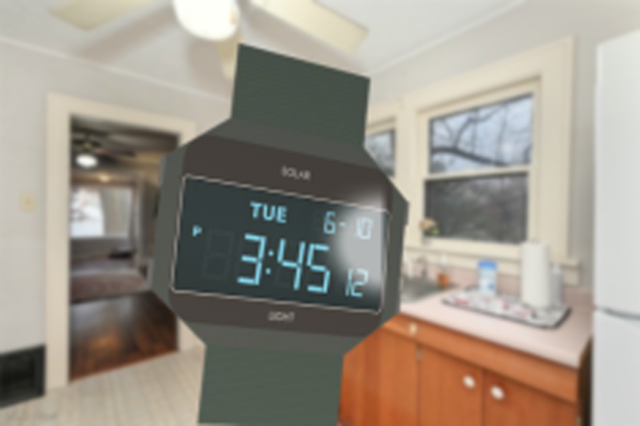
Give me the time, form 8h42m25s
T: 3h45m12s
